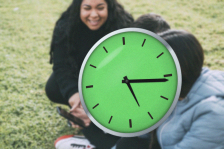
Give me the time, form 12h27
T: 5h16
